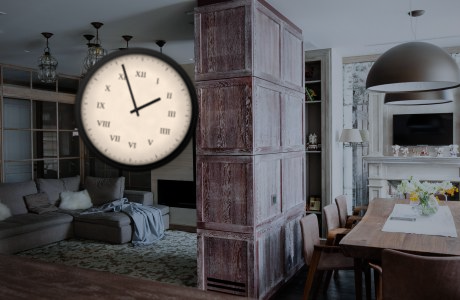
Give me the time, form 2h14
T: 1h56
